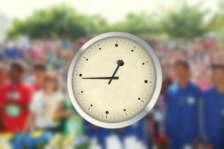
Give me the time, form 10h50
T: 12h44
